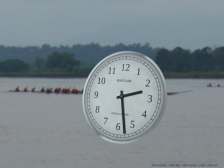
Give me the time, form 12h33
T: 2h28
